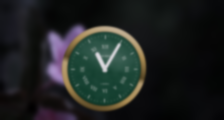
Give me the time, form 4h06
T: 11h05
